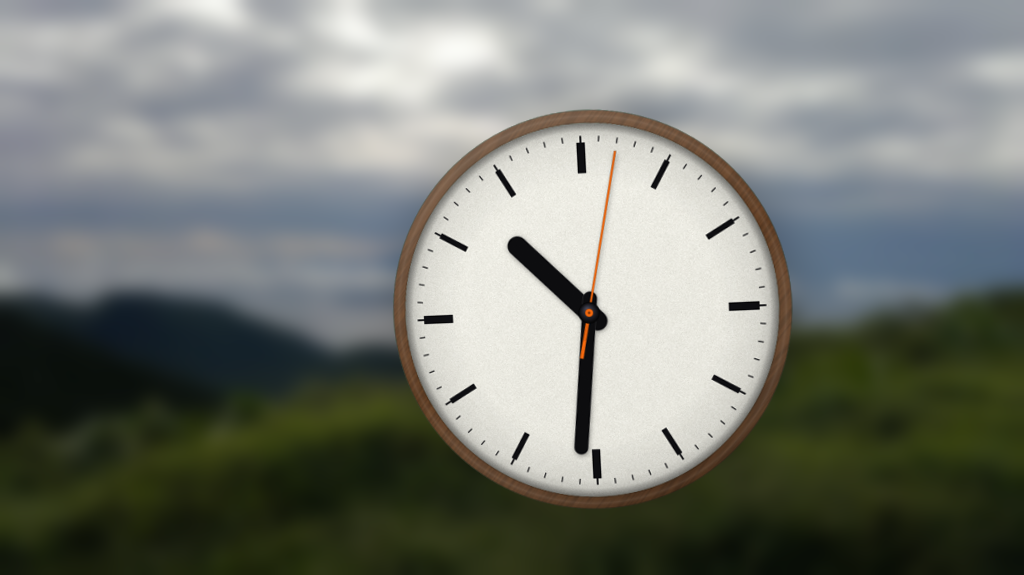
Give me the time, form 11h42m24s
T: 10h31m02s
